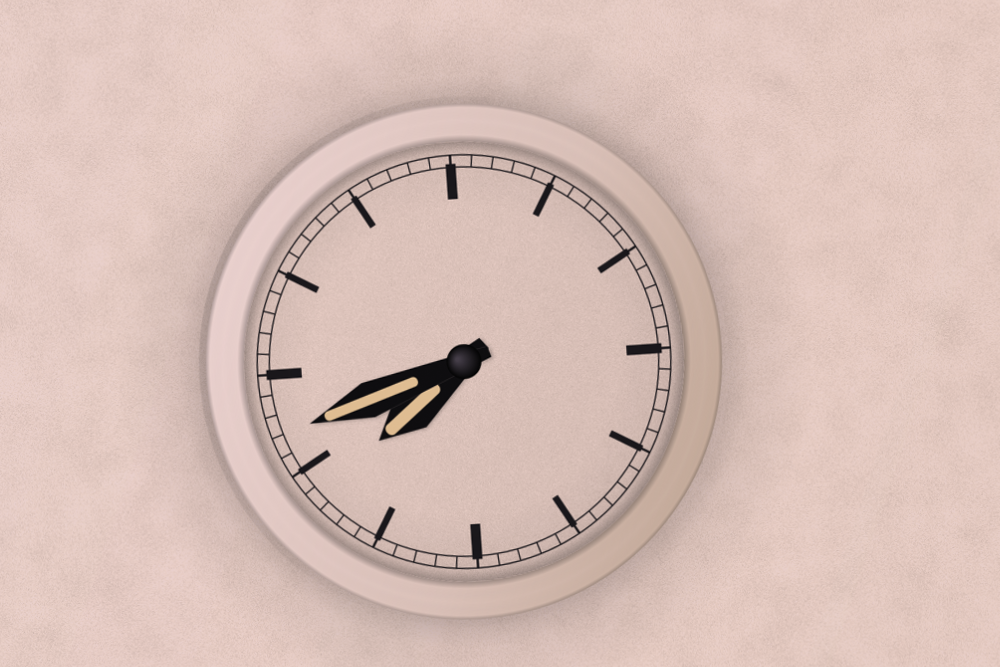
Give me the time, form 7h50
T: 7h42
